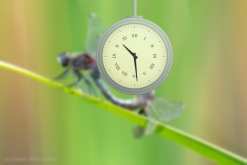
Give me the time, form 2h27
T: 10h29
